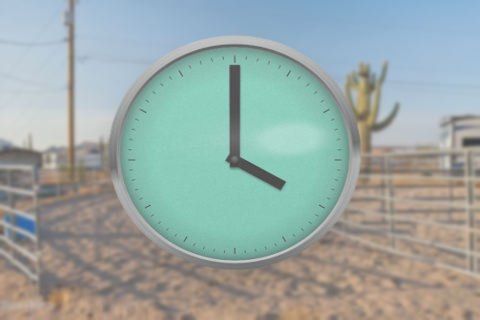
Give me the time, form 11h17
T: 4h00
